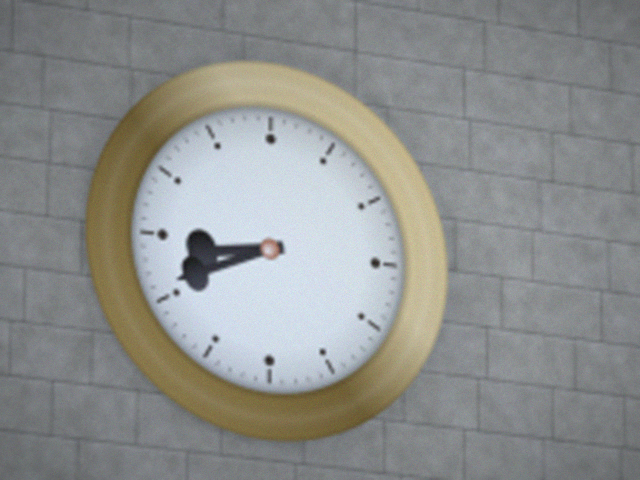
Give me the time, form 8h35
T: 8h41
